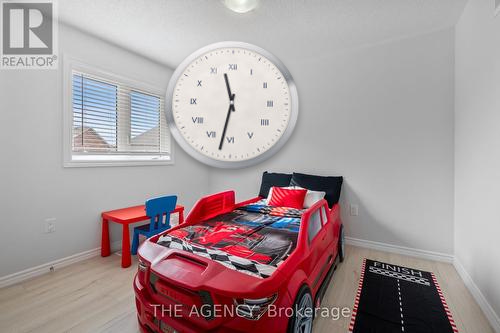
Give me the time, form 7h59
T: 11h32
